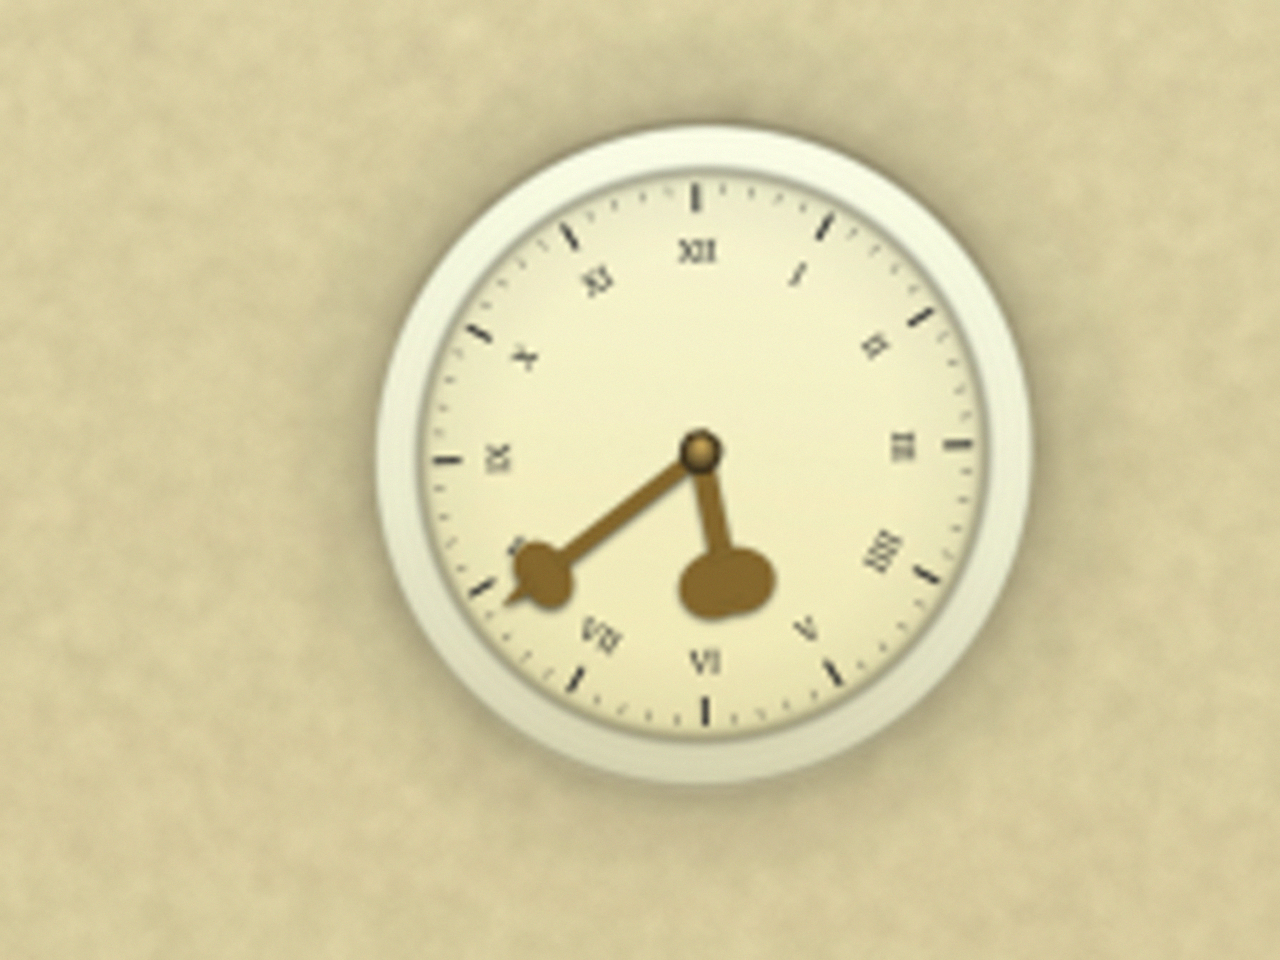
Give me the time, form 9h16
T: 5h39
